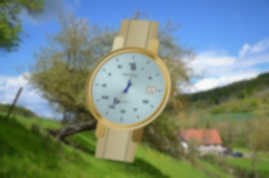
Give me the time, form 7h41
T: 7h01
